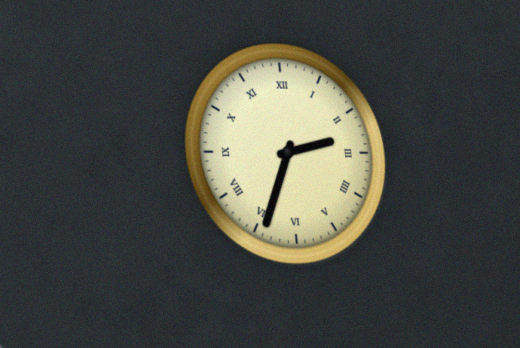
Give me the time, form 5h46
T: 2h34
